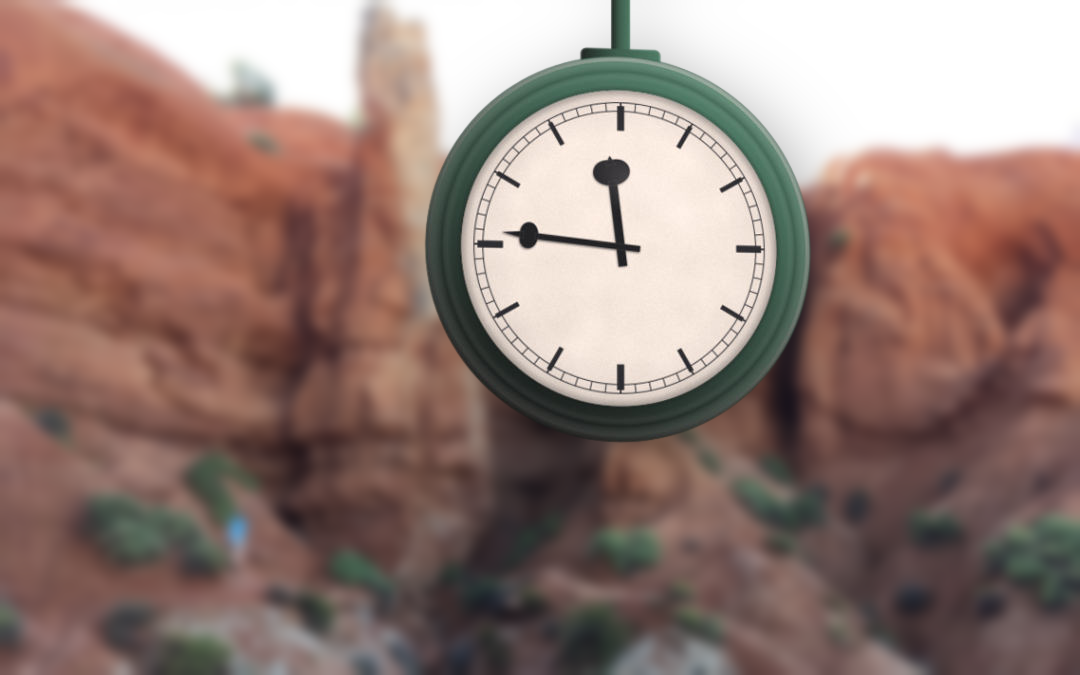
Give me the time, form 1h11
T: 11h46
